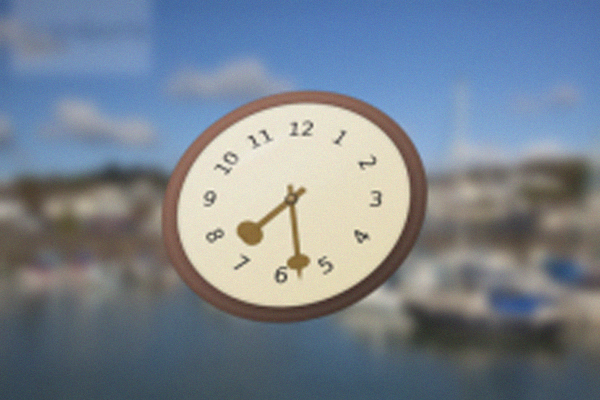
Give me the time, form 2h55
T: 7h28
